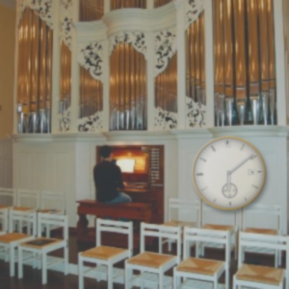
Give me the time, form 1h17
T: 6h09
